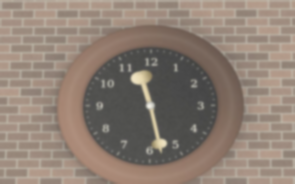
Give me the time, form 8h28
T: 11h28
